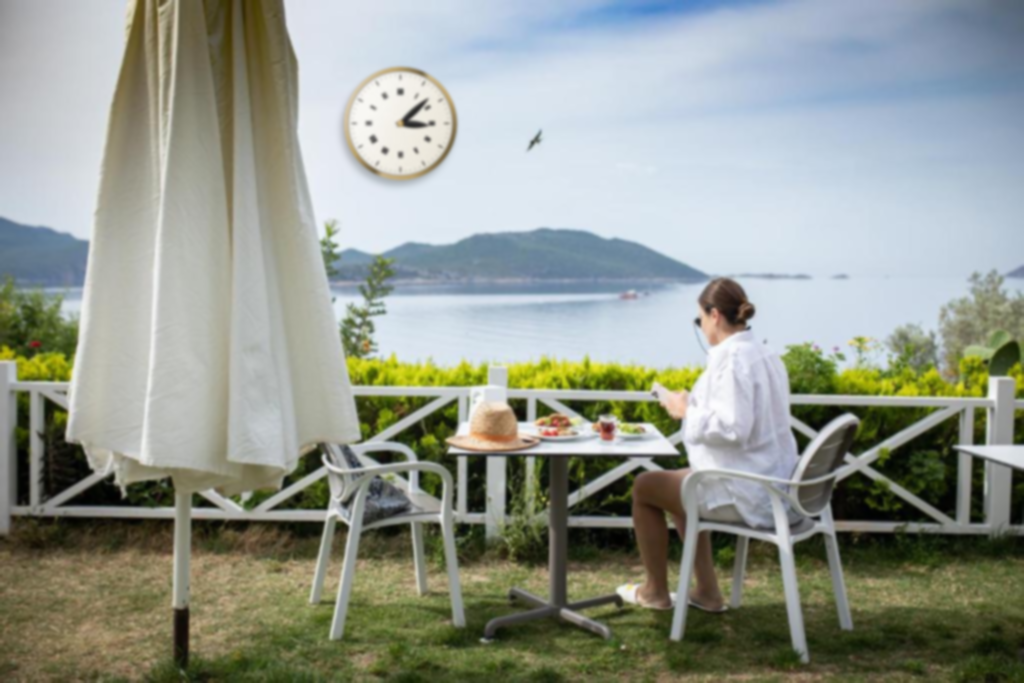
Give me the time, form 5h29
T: 3h08
